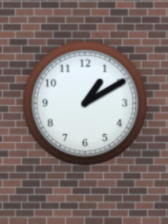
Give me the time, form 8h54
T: 1h10
